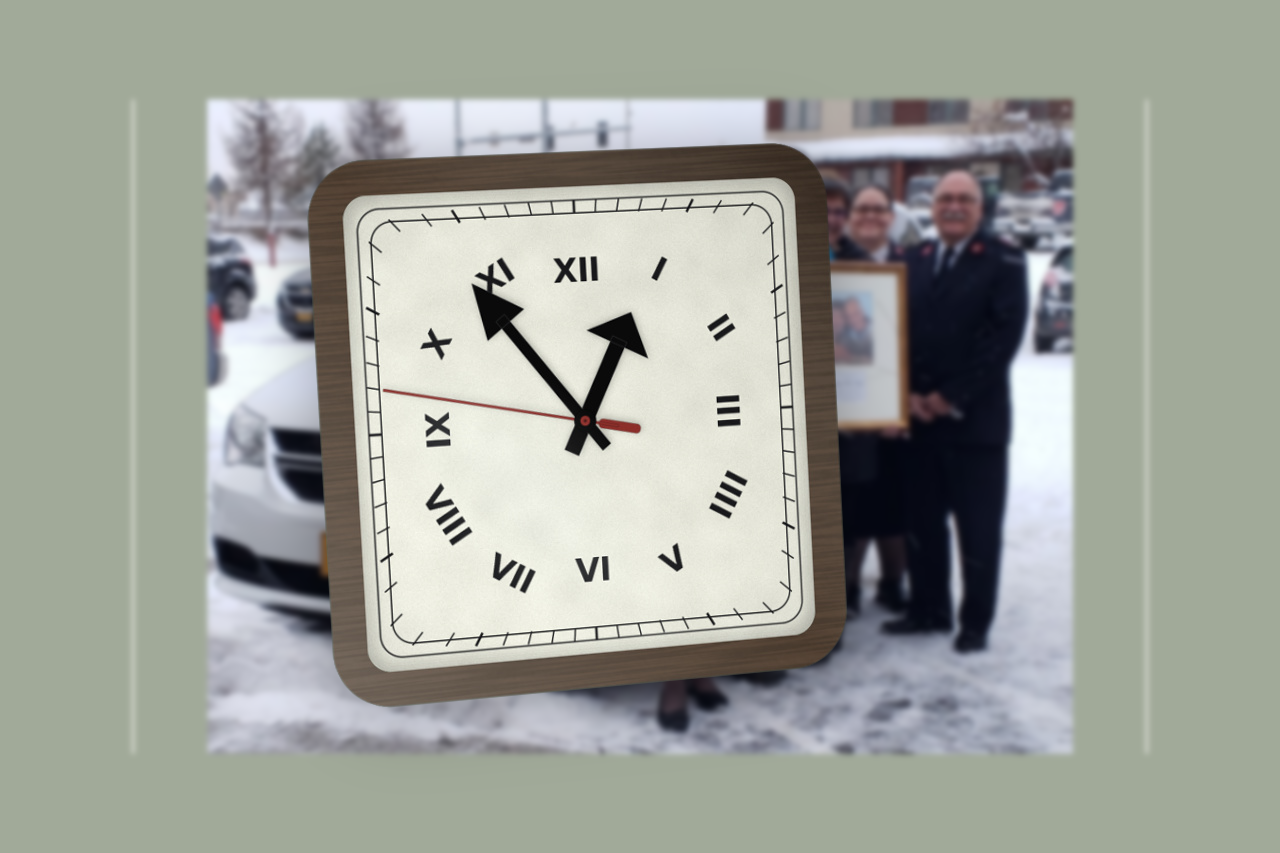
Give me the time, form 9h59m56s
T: 12h53m47s
